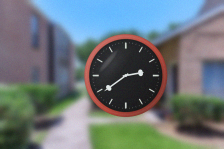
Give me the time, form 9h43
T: 2h39
